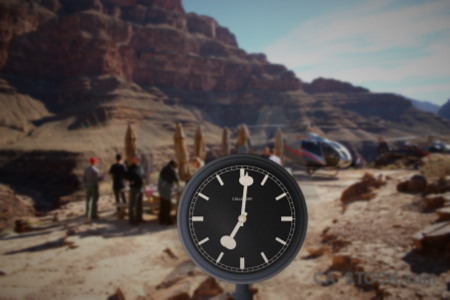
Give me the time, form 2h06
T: 7h01
